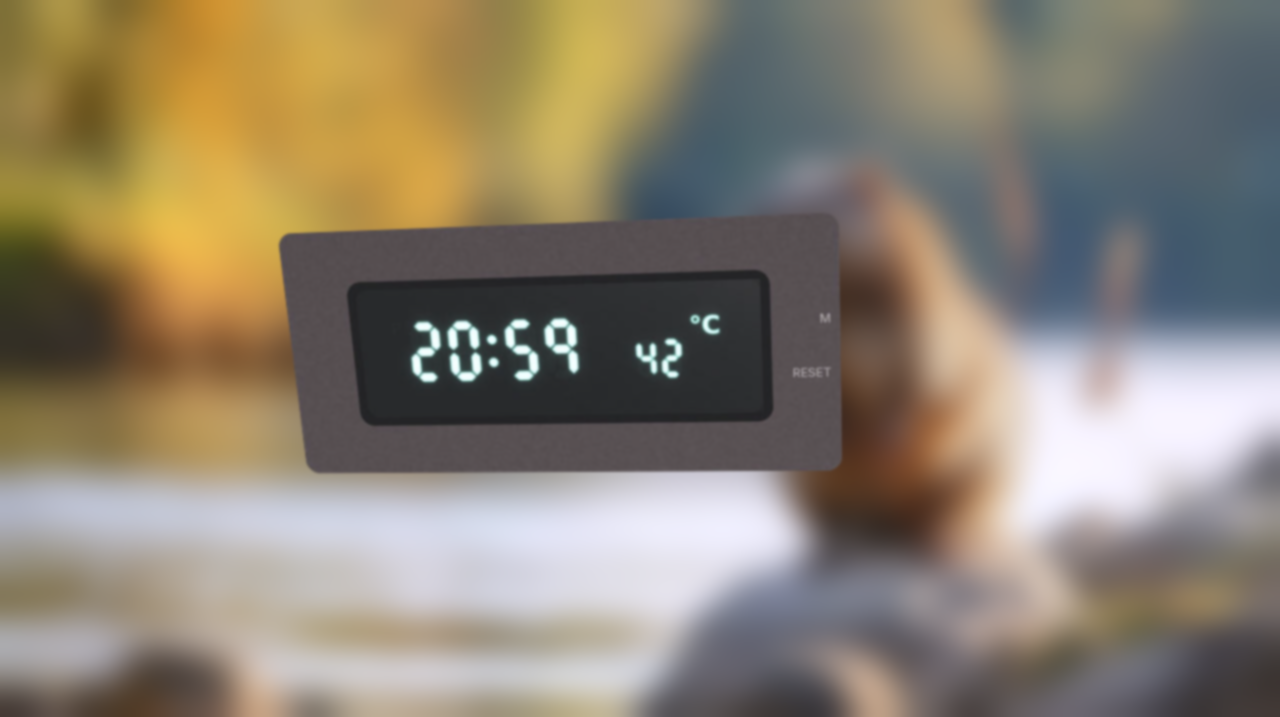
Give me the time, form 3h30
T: 20h59
